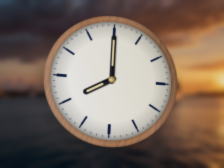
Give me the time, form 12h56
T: 8h00
